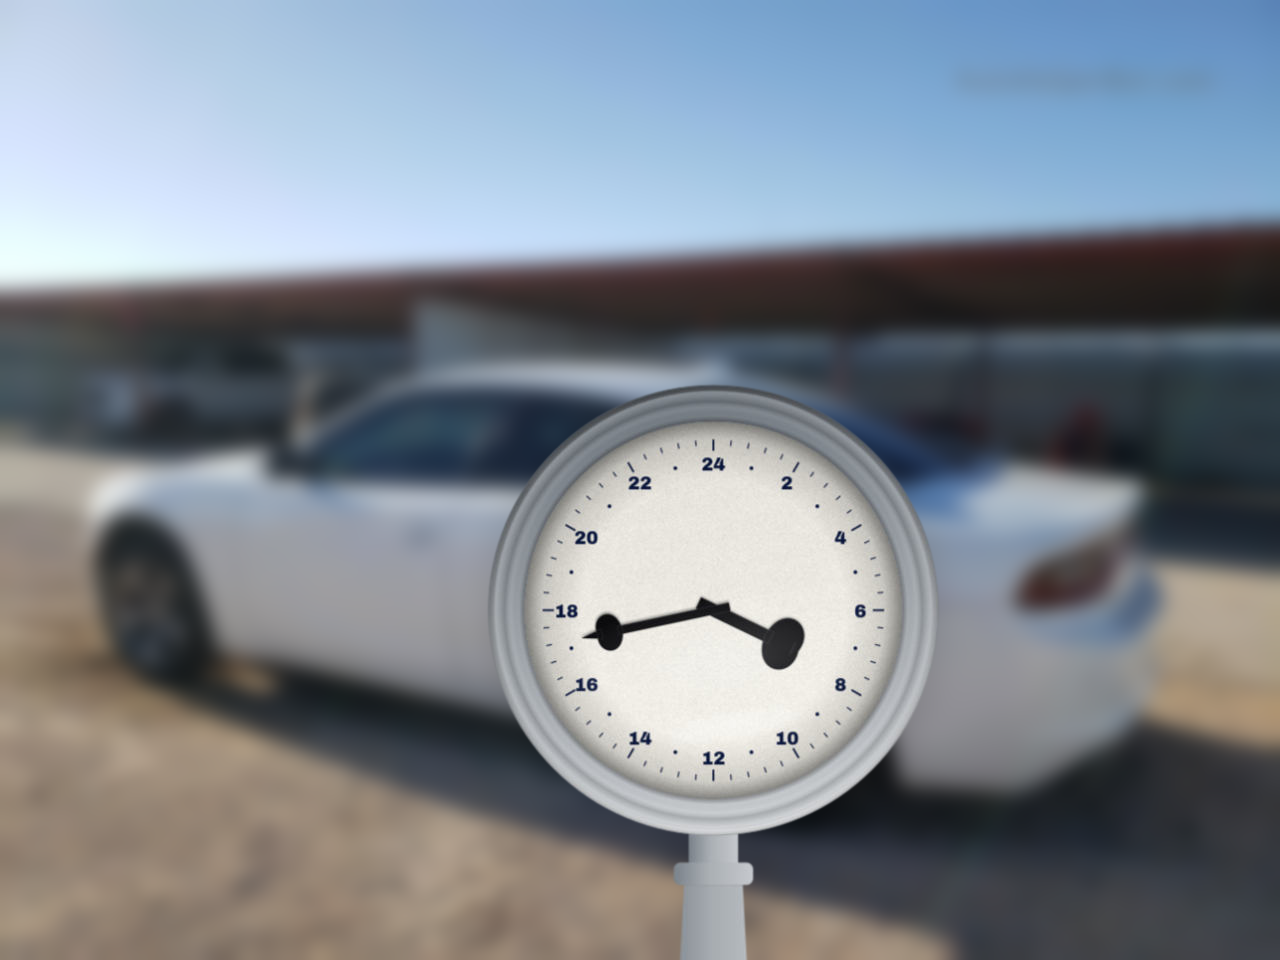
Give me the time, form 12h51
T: 7h43
